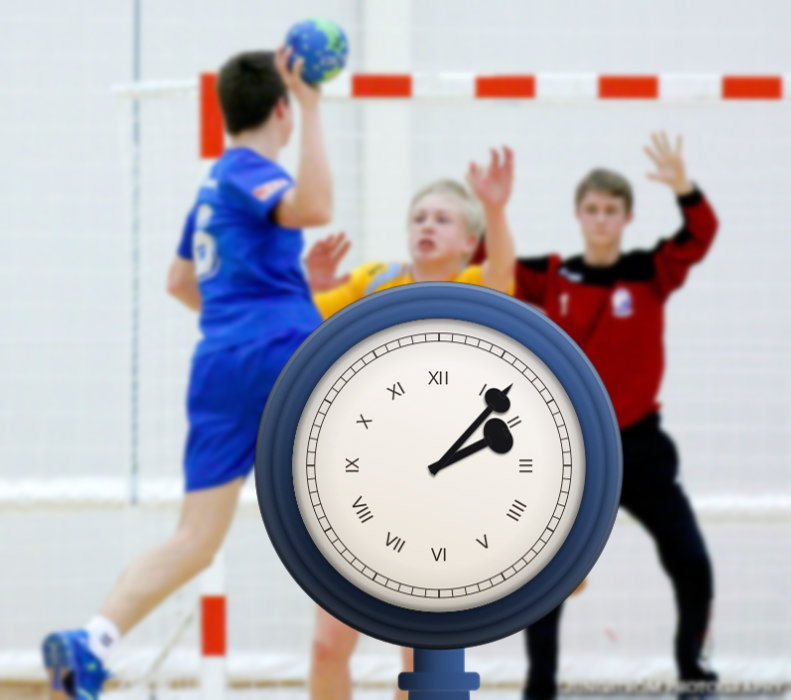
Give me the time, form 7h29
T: 2h07
